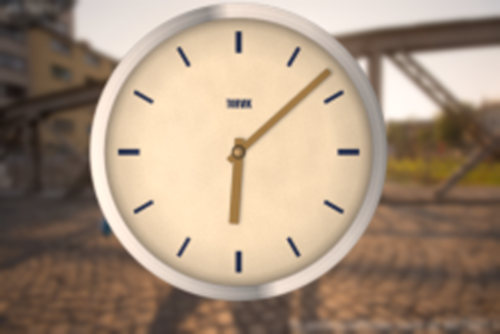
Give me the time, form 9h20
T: 6h08
